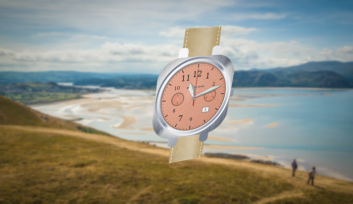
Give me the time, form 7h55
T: 11h12
